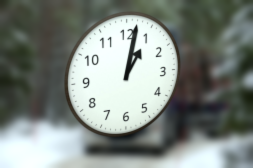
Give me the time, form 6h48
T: 1h02
